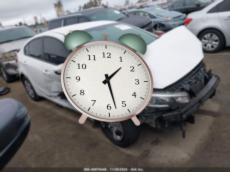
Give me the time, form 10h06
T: 1h28
